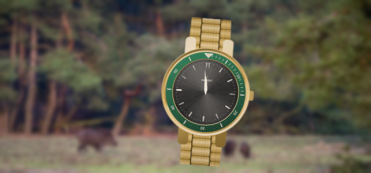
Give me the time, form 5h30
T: 11h59
